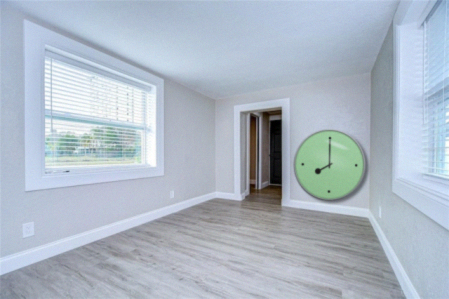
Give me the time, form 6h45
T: 8h00
